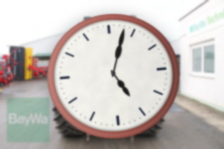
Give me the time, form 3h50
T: 5h03
